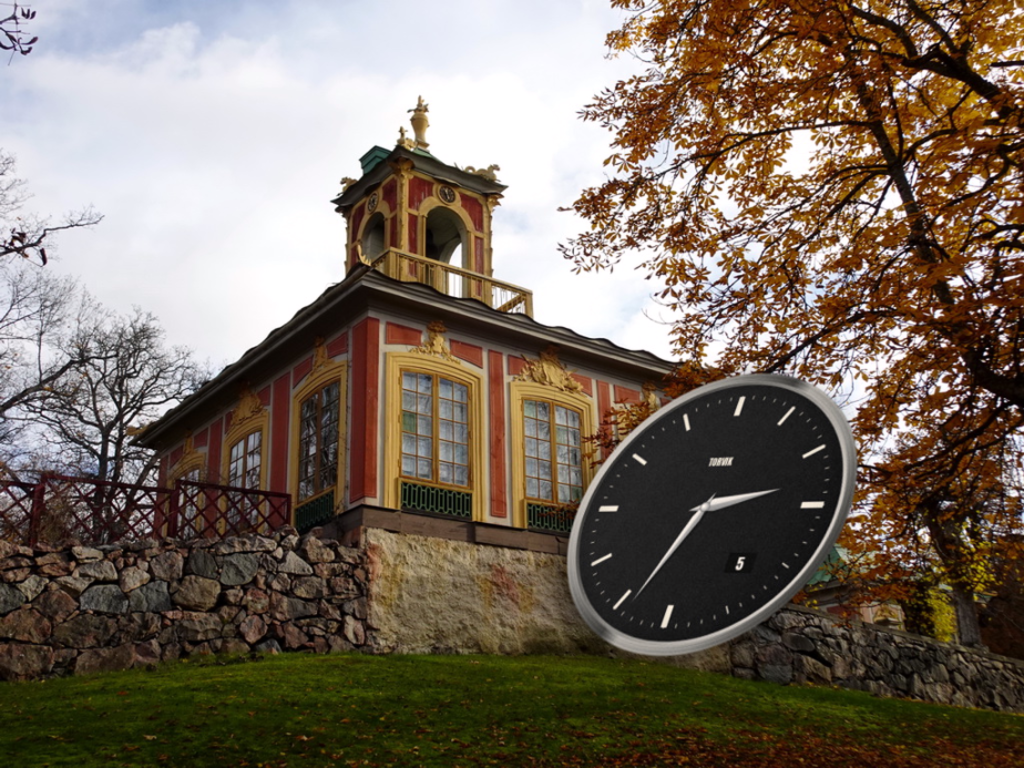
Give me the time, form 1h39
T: 2h34
